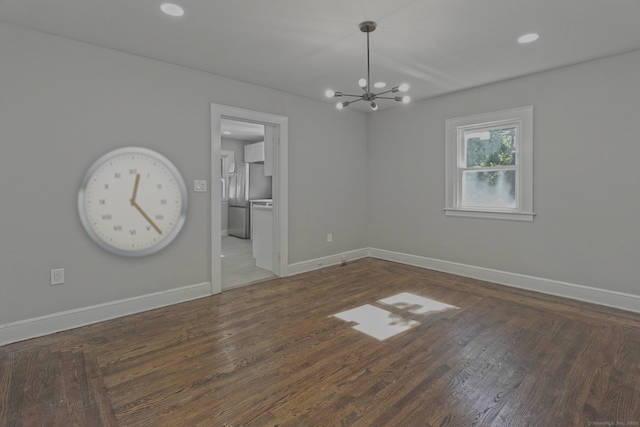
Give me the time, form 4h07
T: 12h23
